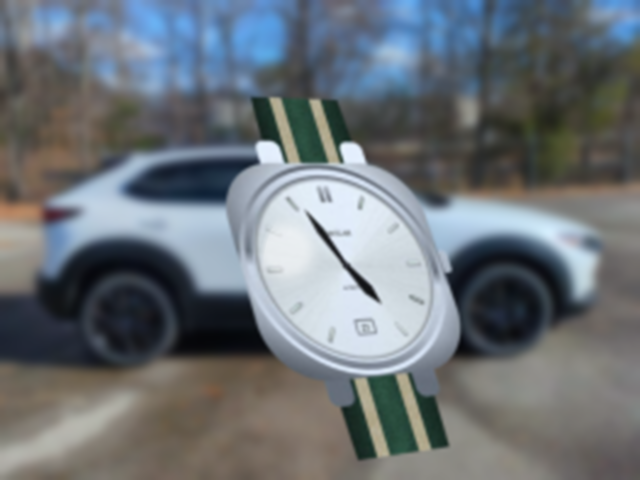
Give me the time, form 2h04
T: 4h56
